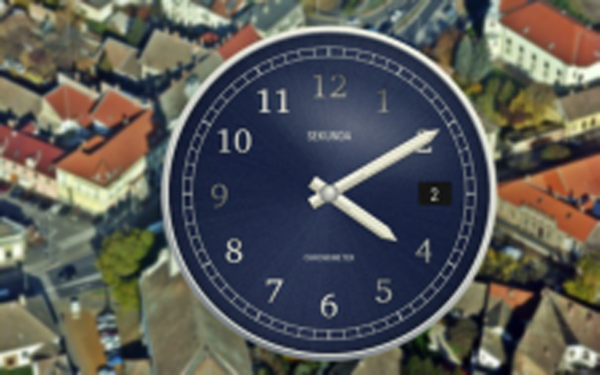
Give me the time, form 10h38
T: 4h10
